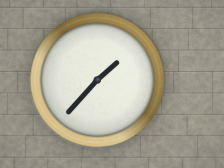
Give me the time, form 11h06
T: 1h37
